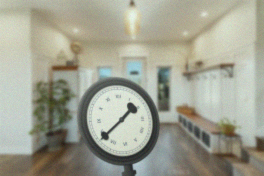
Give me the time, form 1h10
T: 1h39
